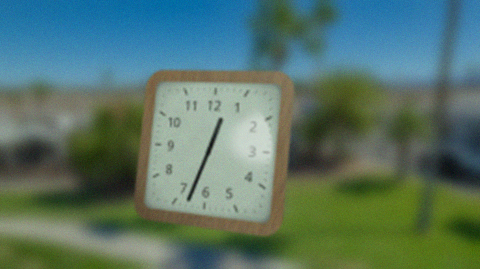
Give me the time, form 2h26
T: 12h33
